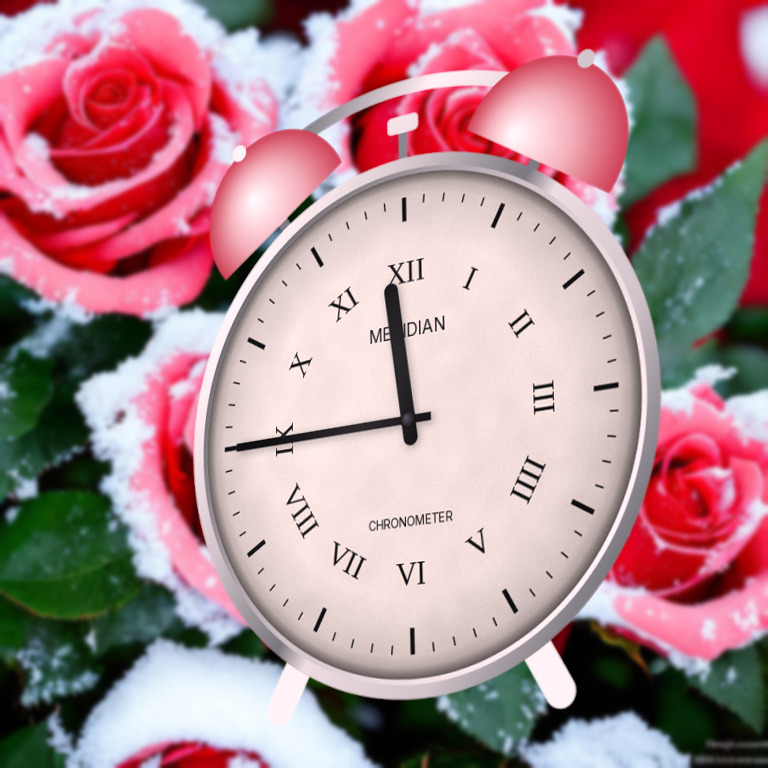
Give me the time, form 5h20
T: 11h45
